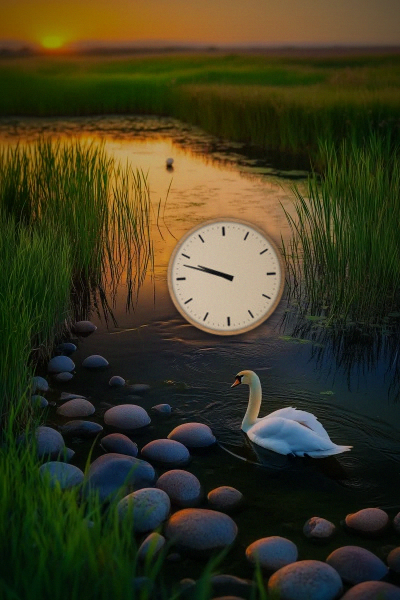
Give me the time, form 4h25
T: 9h48
